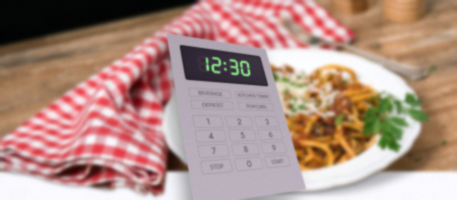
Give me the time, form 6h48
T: 12h30
